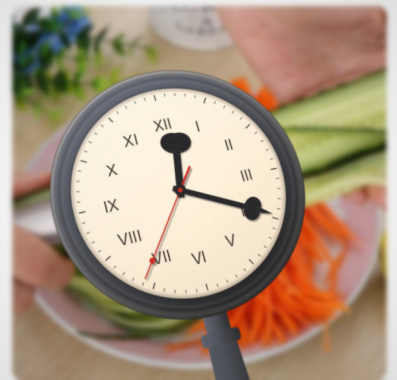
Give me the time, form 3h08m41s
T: 12h19m36s
